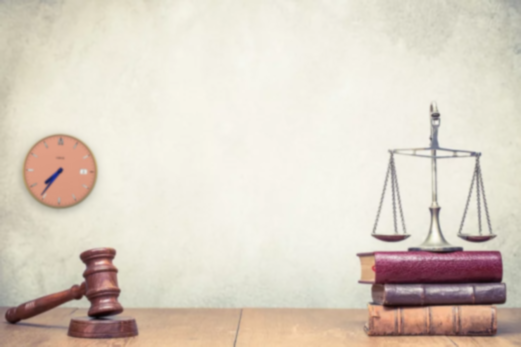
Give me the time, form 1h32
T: 7h36
